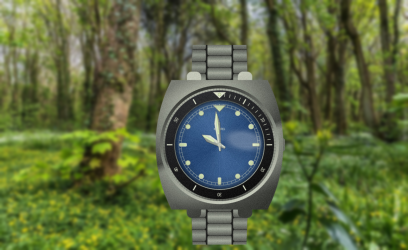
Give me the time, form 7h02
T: 9h59
